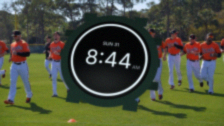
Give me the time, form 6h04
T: 8h44
